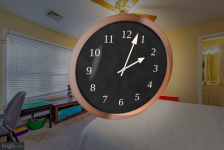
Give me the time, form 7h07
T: 2h03
